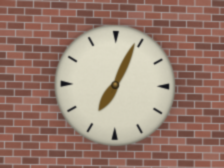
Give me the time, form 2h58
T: 7h04
